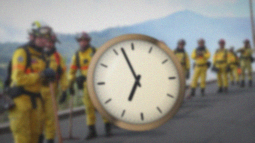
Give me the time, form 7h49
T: 6h57
